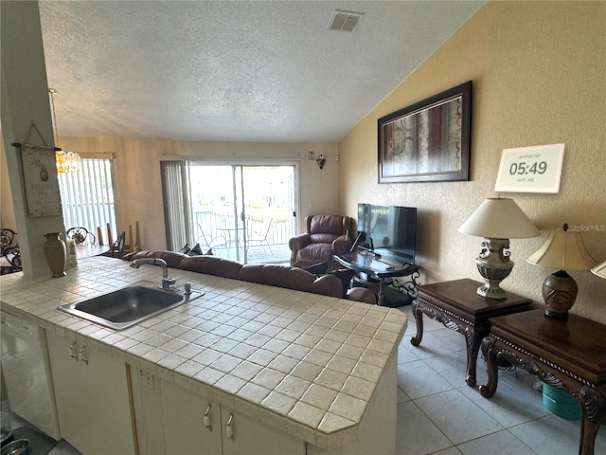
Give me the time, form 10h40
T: 5h49
